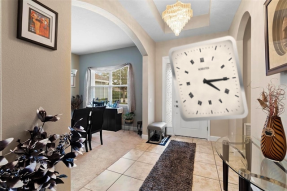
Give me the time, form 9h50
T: 4h15
